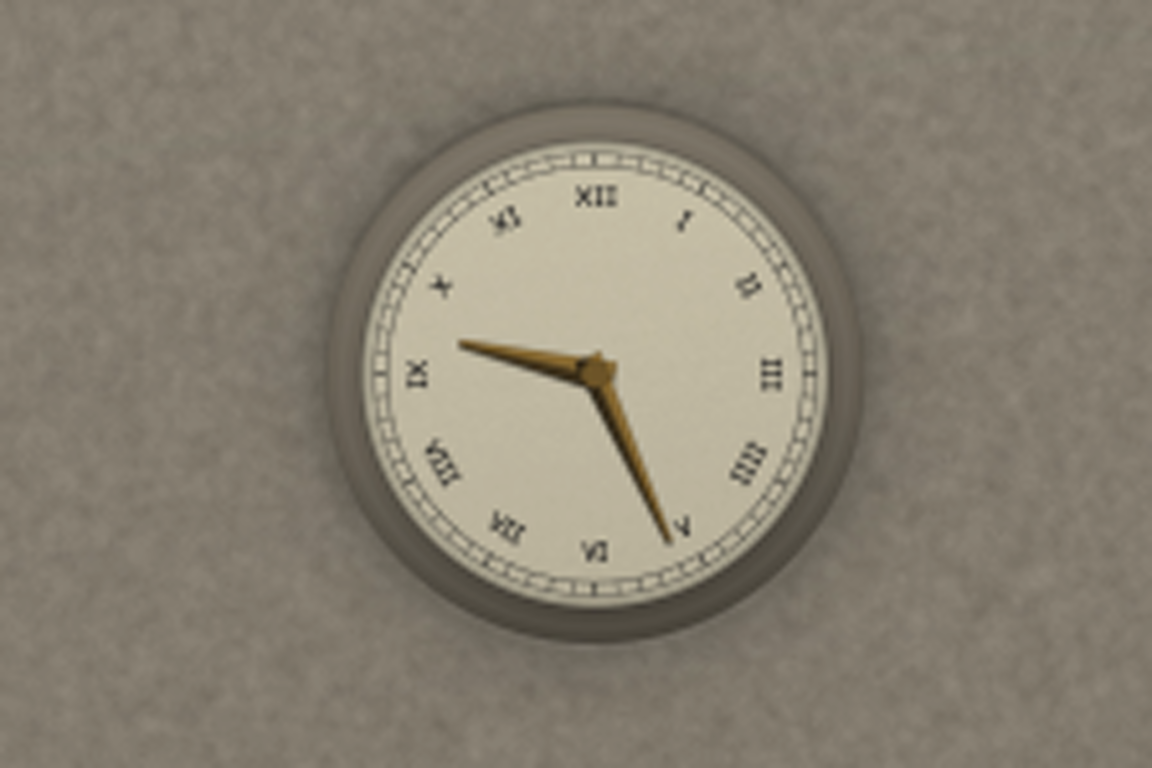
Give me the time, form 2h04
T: 9h26
